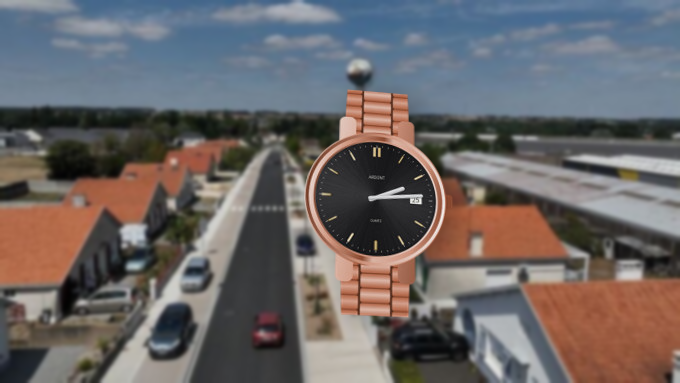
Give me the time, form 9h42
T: 2h14
